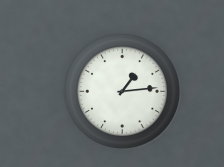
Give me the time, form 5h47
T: 1h14
